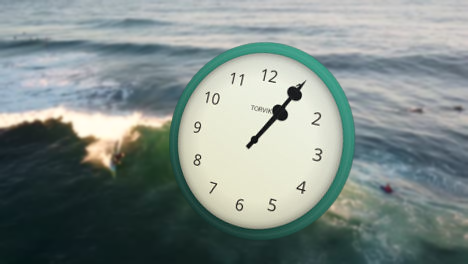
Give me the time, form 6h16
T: 1h05
